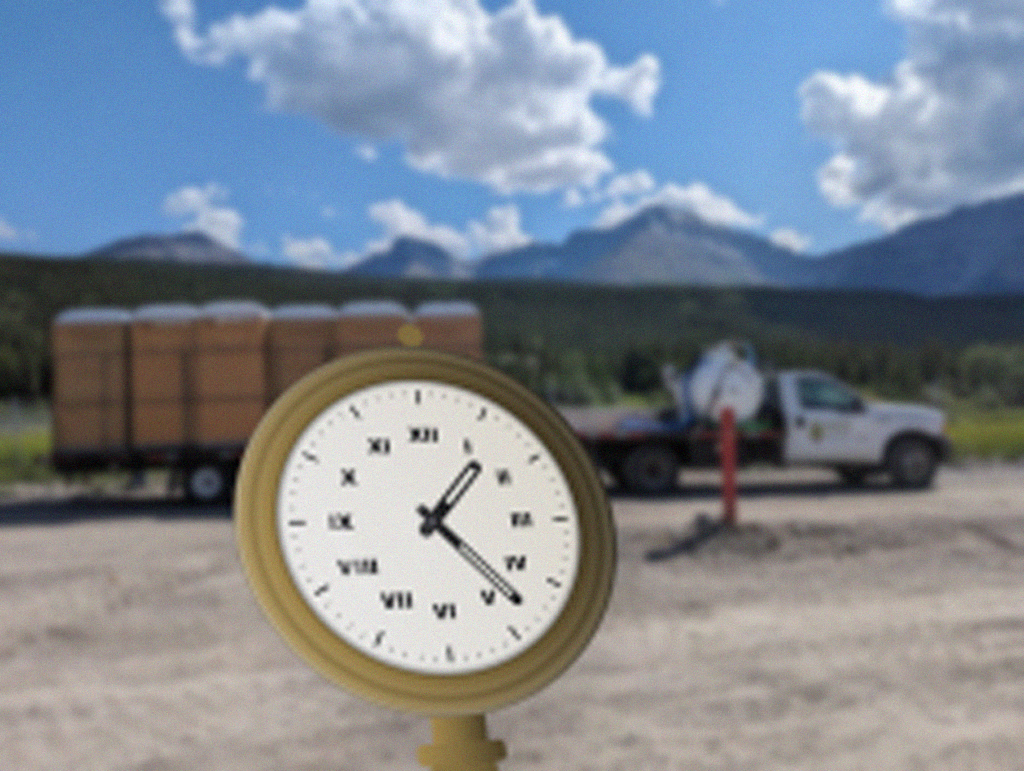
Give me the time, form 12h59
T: 1h23
